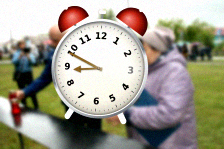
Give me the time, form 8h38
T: 8h49
